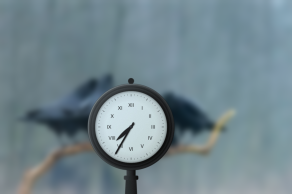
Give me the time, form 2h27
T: 7h35
